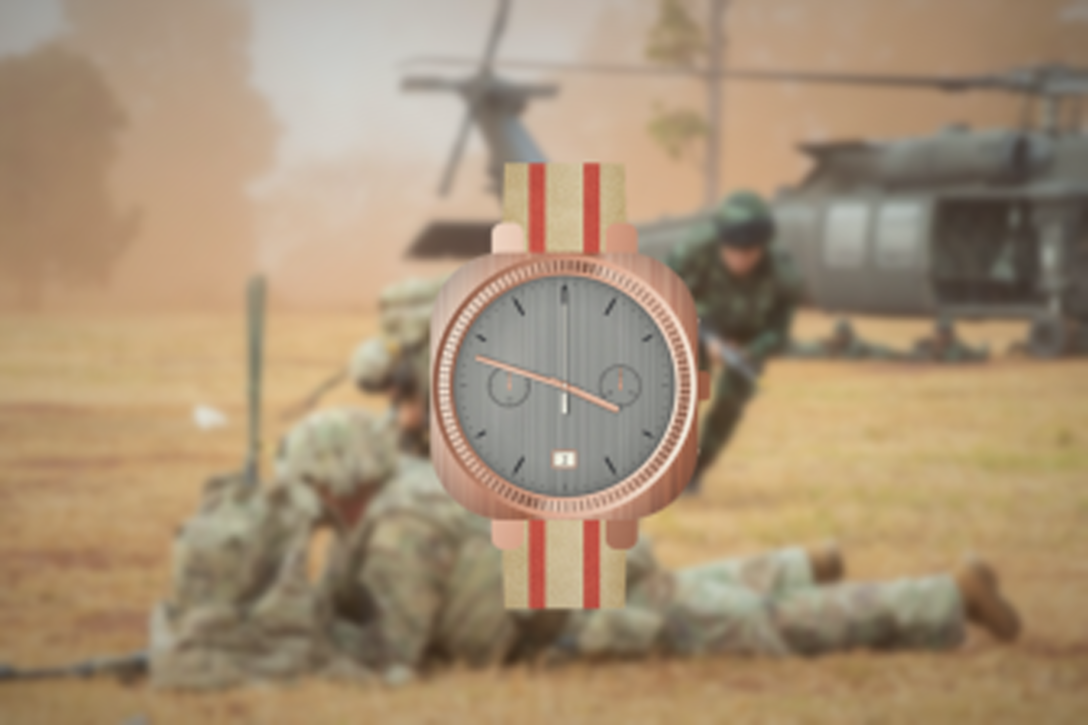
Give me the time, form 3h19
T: 3h48
